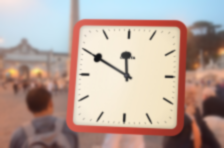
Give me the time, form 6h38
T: 11h50
